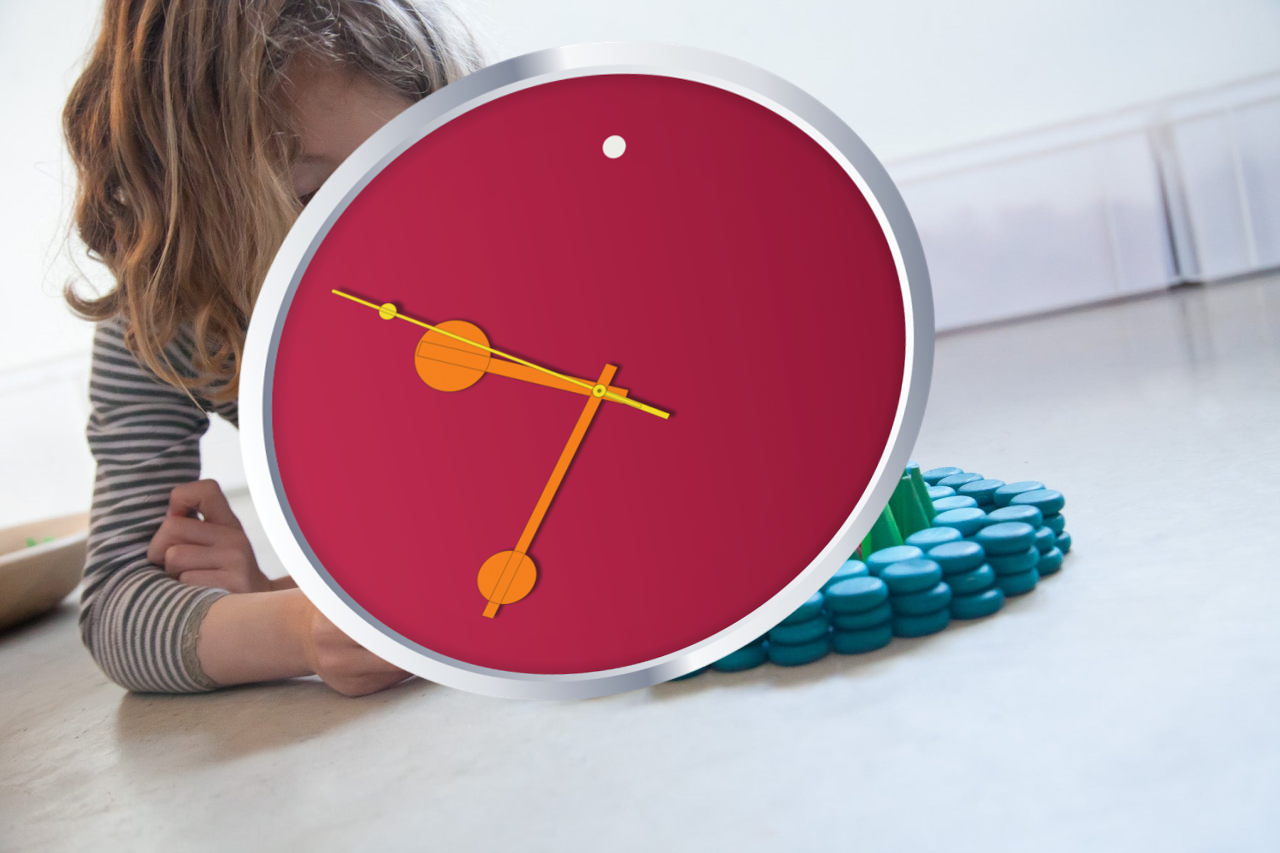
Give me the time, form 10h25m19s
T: 9h33m49s
